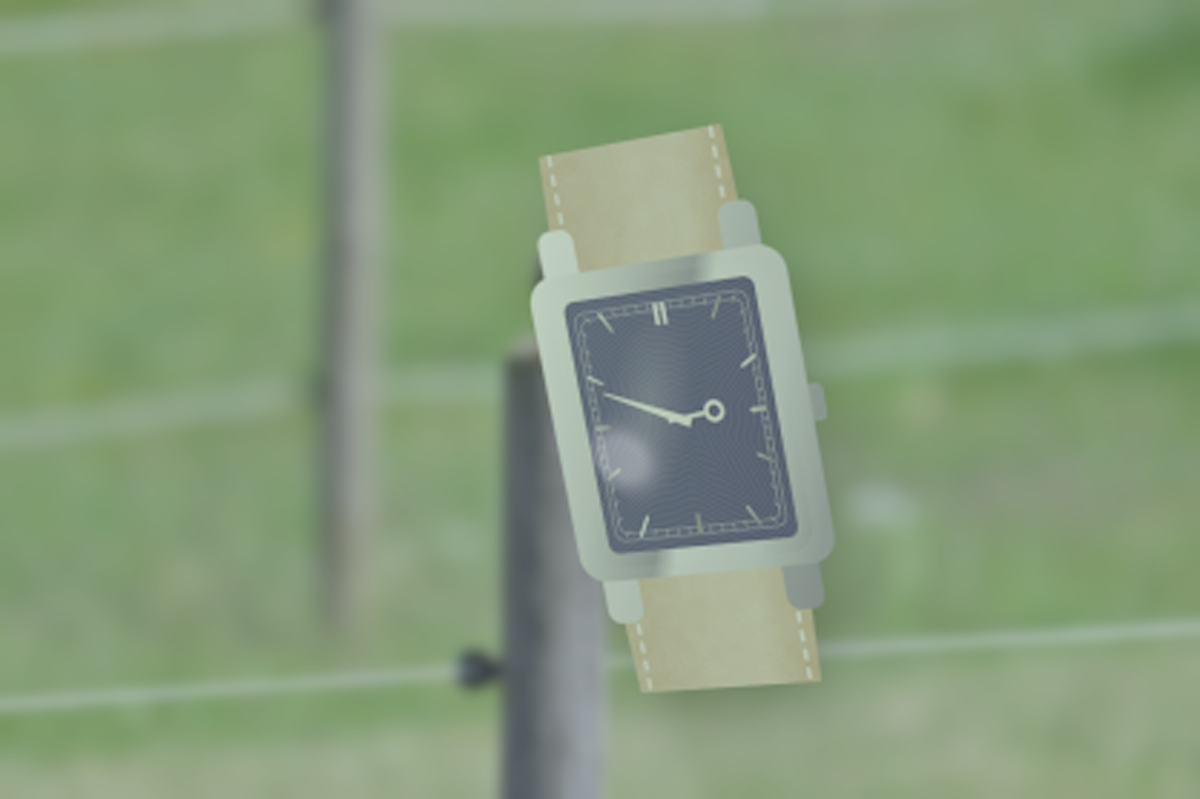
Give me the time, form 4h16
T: 2h49
